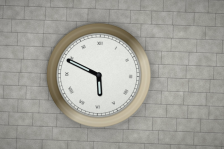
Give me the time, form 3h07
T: 5h49
